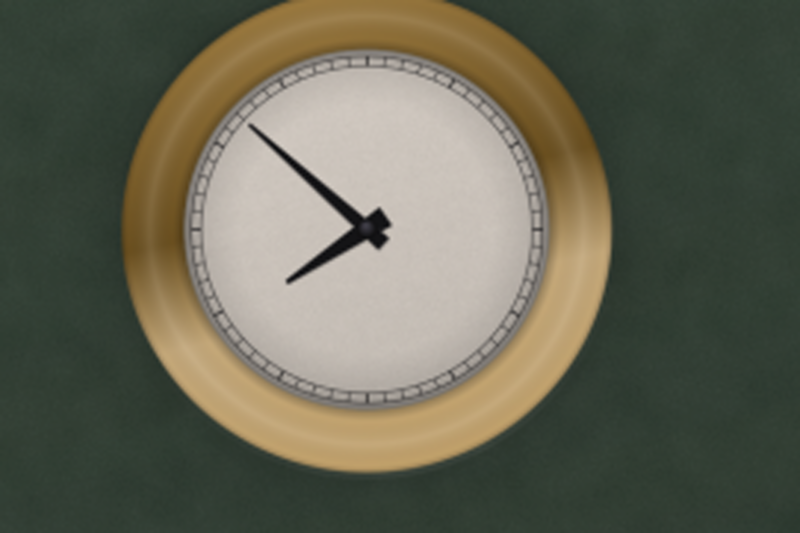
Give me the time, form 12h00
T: 7h52
